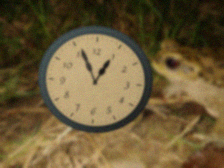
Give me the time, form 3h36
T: 12h56
